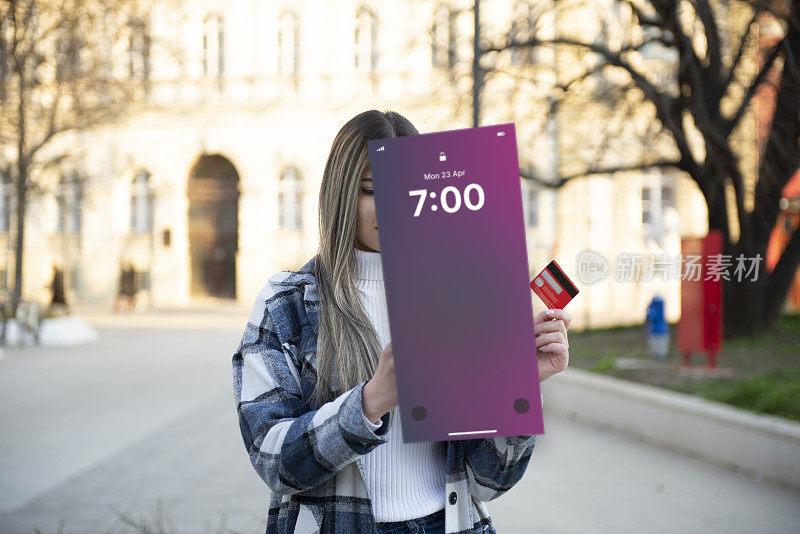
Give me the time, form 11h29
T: 7h00
